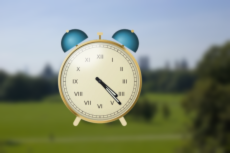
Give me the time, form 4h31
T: 4h23
